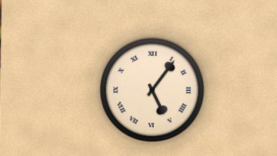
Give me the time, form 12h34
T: 5h06
